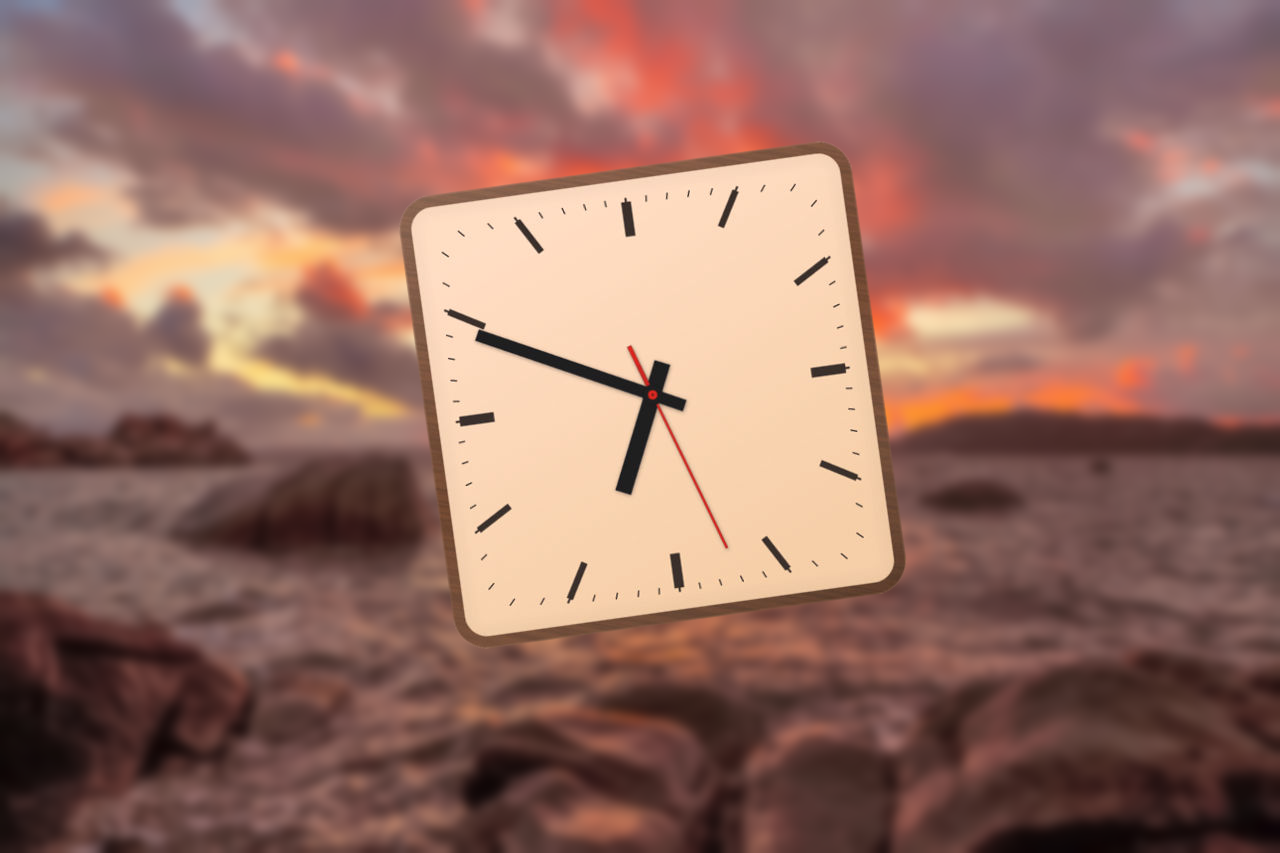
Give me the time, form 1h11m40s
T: 6h49m27s
